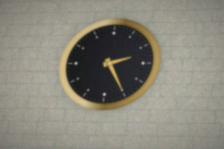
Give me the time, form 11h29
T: 2h25
